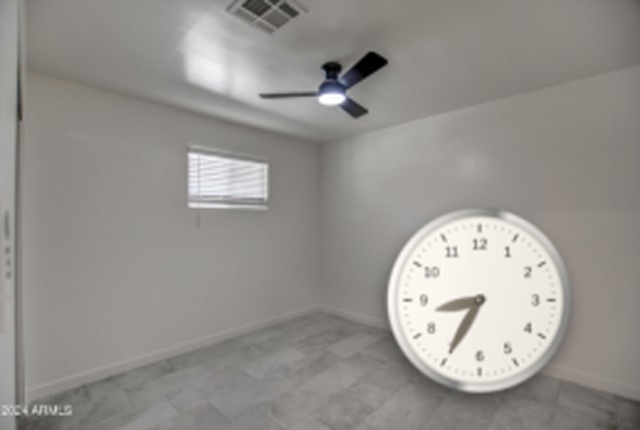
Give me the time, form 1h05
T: 8h35
